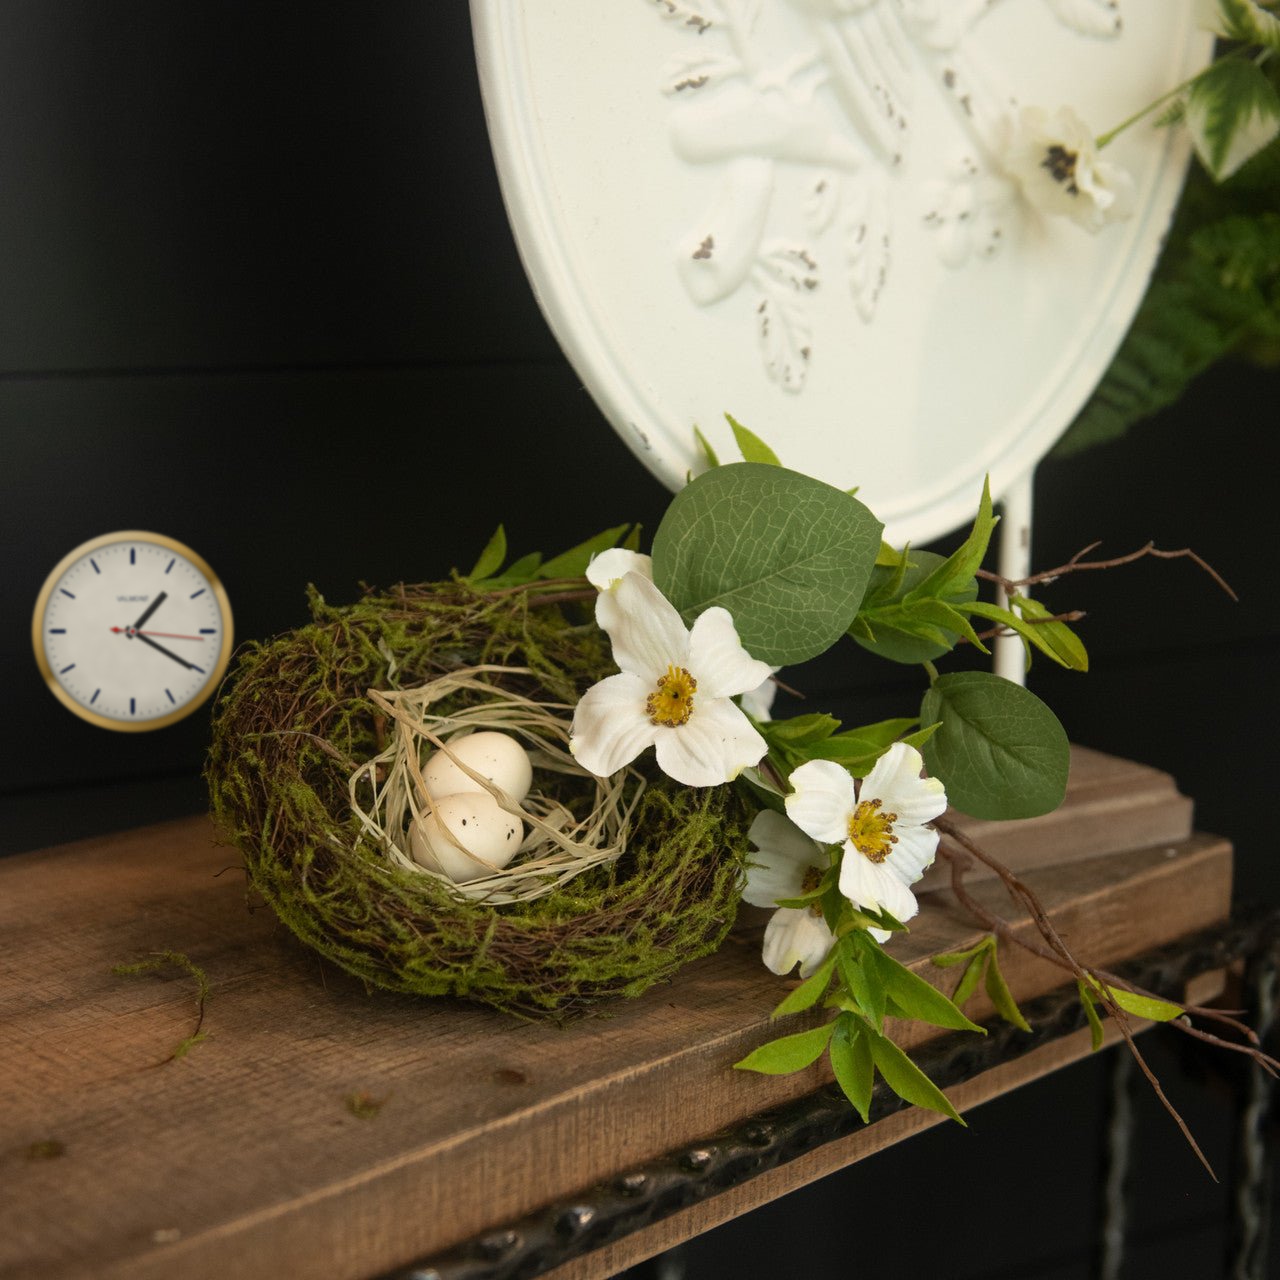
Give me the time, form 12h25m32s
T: 1h20m16s
